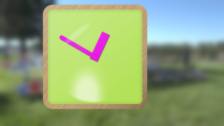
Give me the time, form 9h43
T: 12h50
